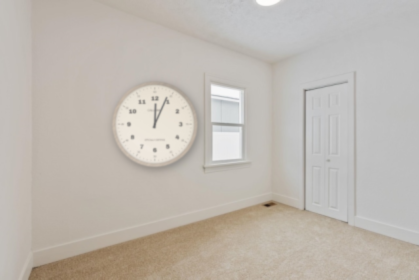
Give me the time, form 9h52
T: 12h04
